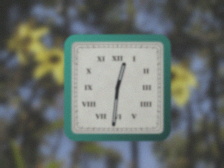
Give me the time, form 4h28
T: 12h31
